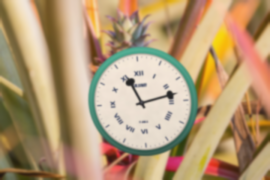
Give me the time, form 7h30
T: 11h13
